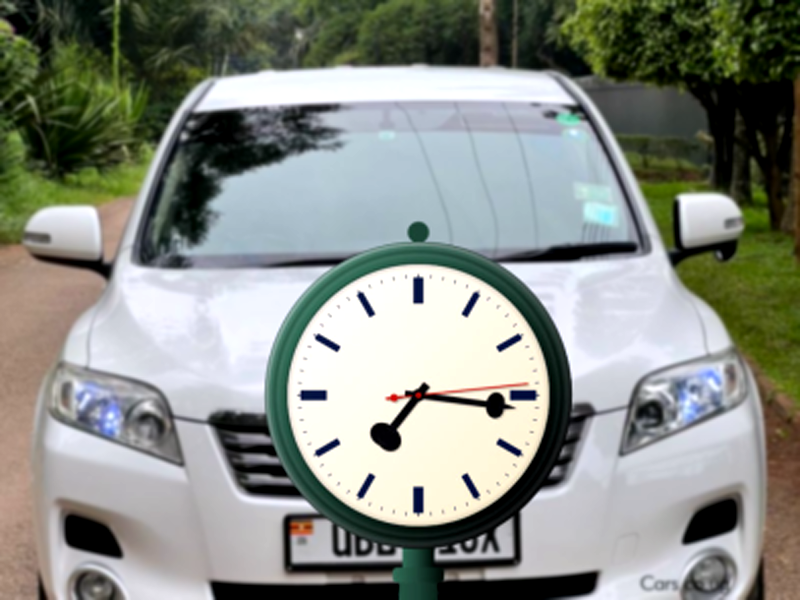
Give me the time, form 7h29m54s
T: 7h16m14s
